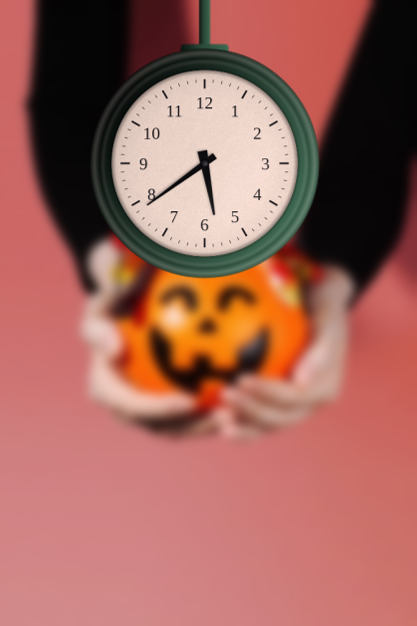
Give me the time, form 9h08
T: 5h39
